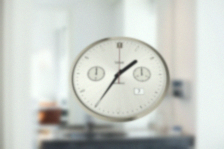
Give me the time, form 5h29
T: 1h35
